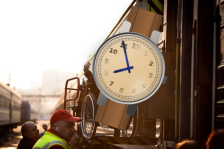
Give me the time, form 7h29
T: 7h55
